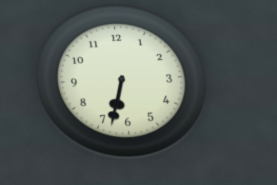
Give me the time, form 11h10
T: 6h33
